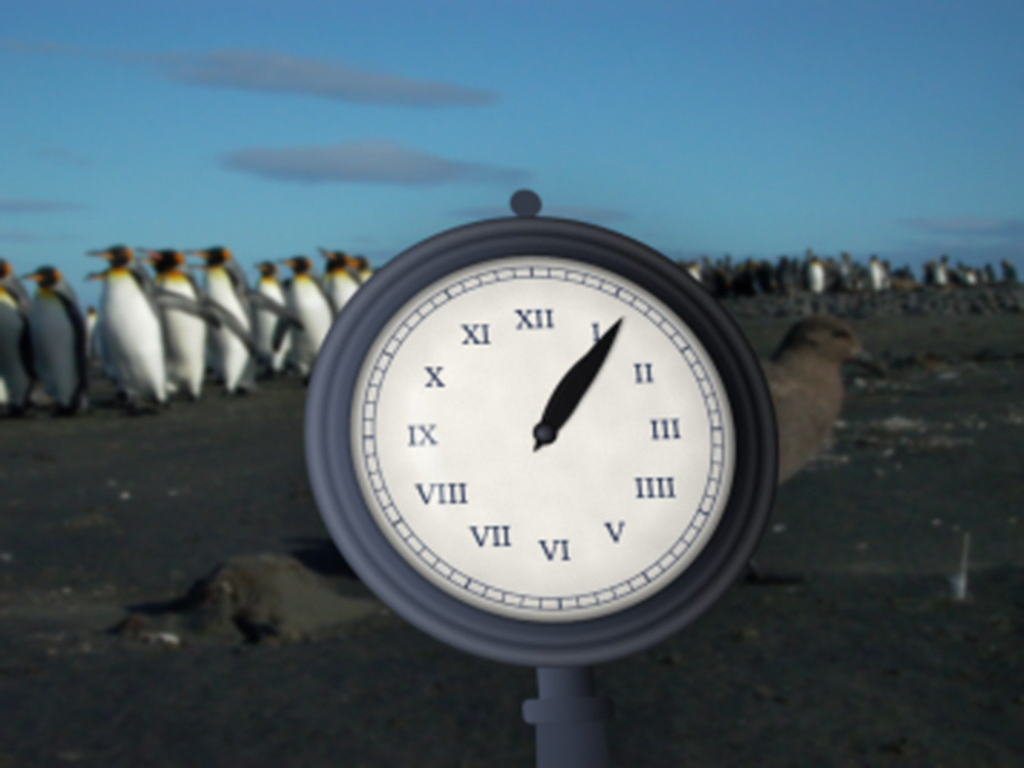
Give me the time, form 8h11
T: 1h06
